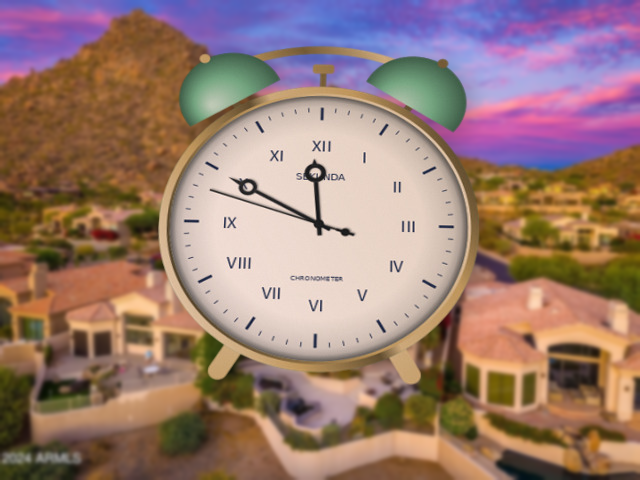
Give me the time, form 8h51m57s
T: 11h49m48s
